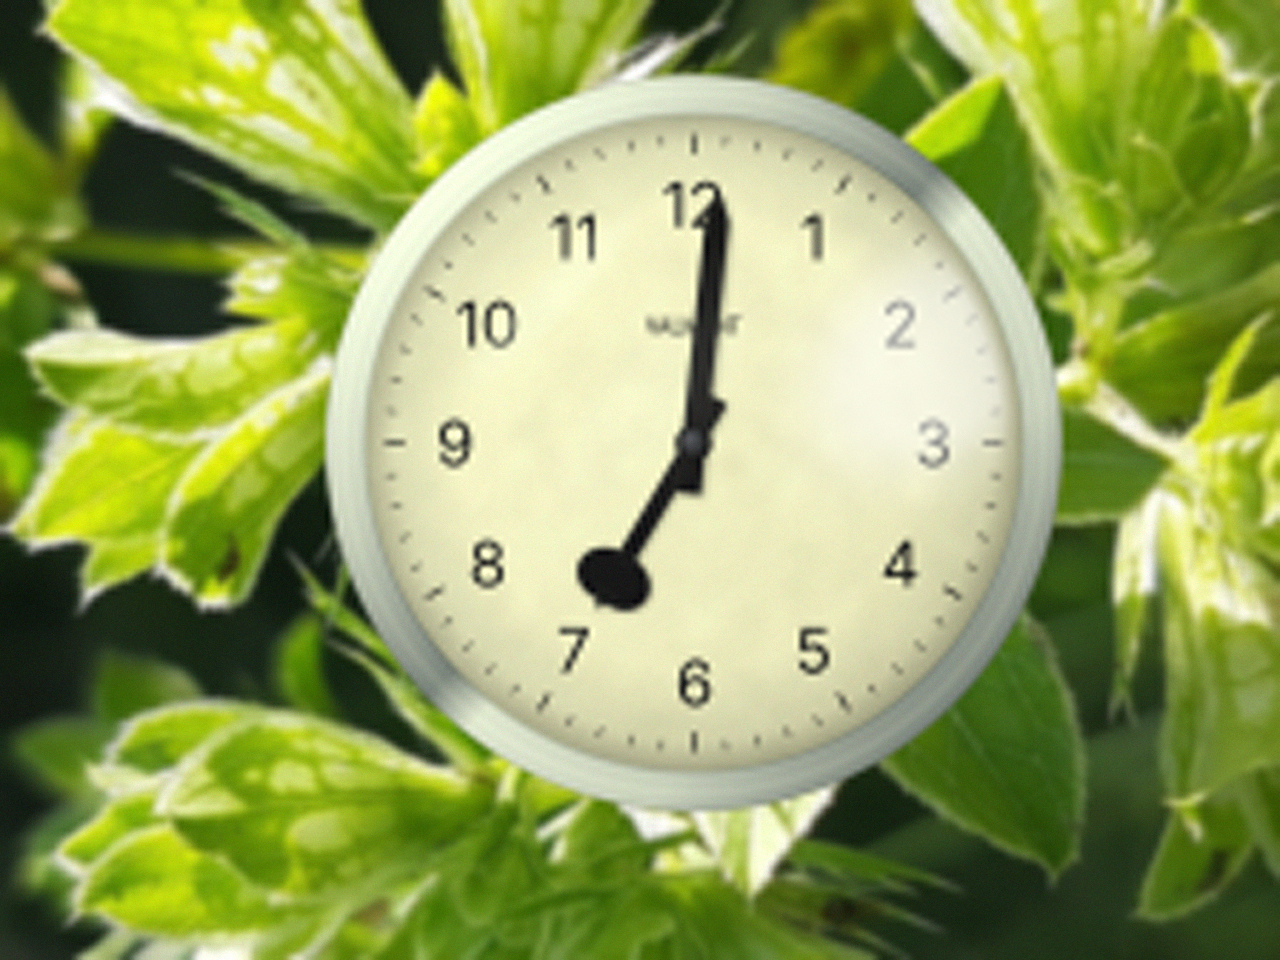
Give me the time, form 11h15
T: 7h01
